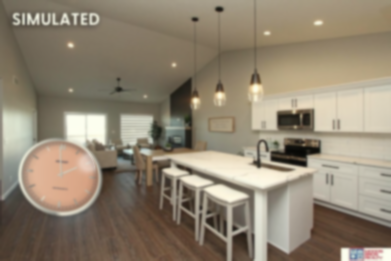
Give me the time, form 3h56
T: 1h59
